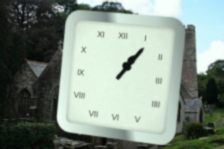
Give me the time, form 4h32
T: 1h06
